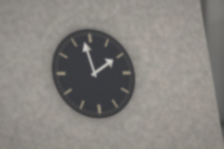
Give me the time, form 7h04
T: 1h58
